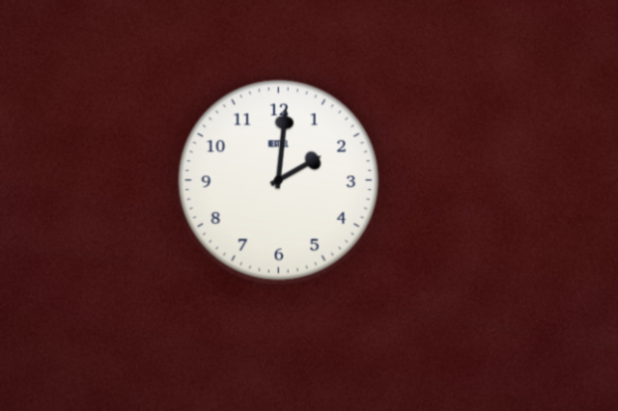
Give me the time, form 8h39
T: 2h01
